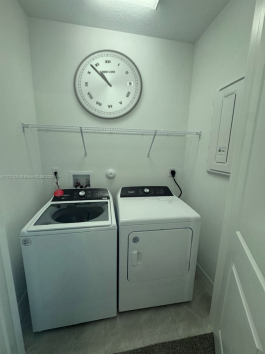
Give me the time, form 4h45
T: 10h53
